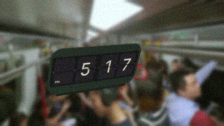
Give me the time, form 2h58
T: 5h17
